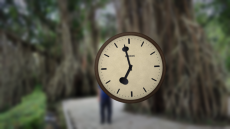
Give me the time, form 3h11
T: 6h58
